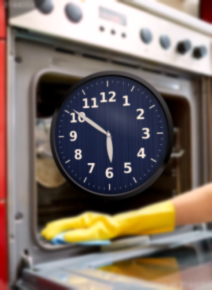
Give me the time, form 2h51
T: 5h51
